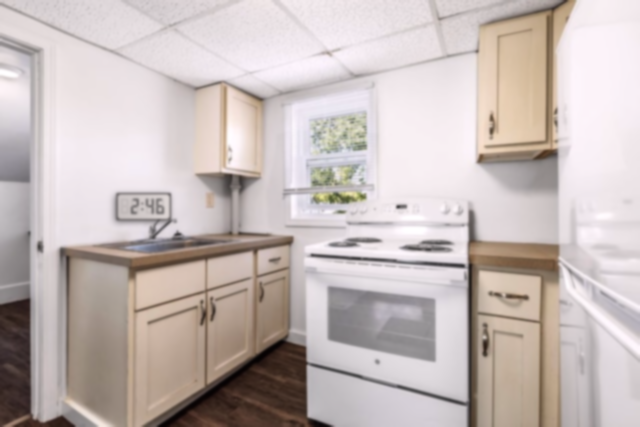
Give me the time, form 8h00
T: 2h46
